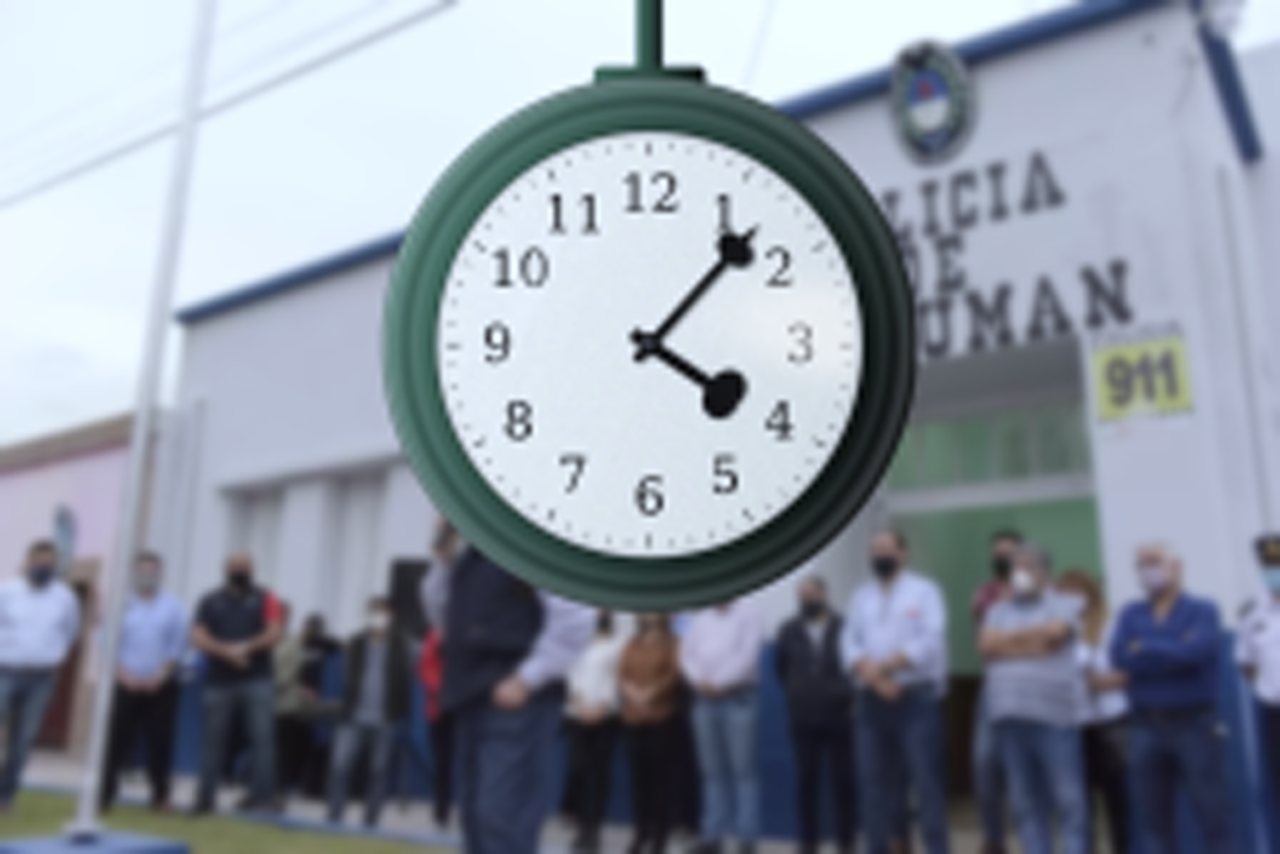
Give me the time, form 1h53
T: 4h07
